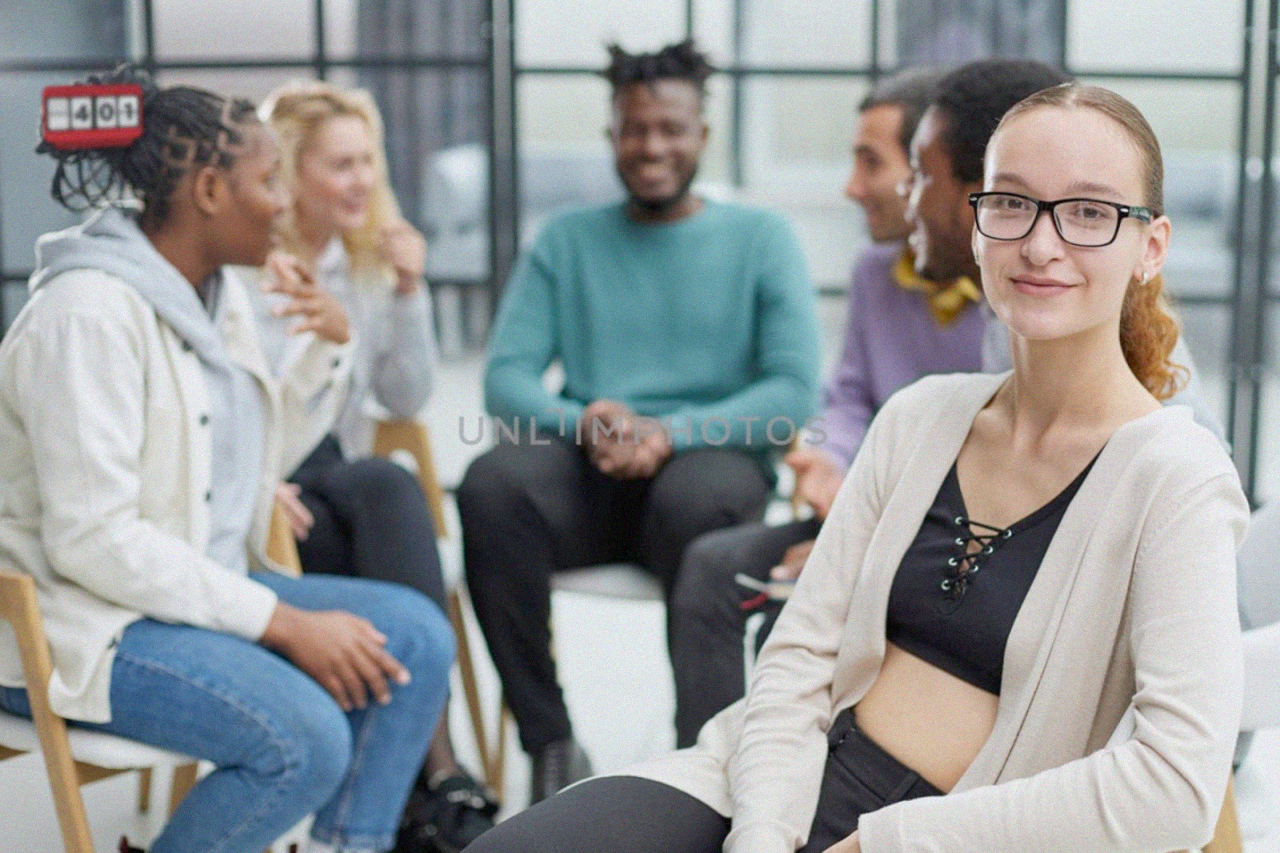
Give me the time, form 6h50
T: 4h01
